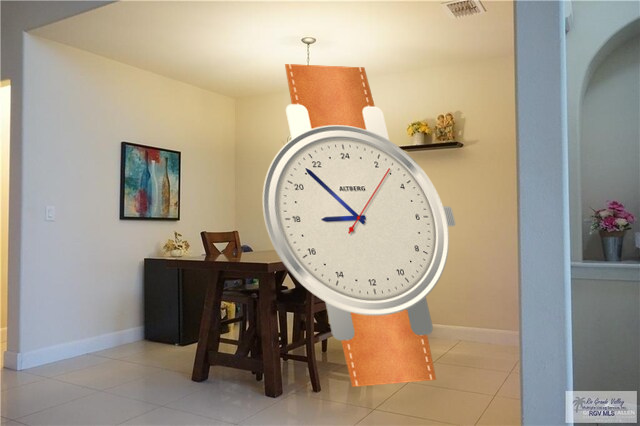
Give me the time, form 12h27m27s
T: 17h53m07s
